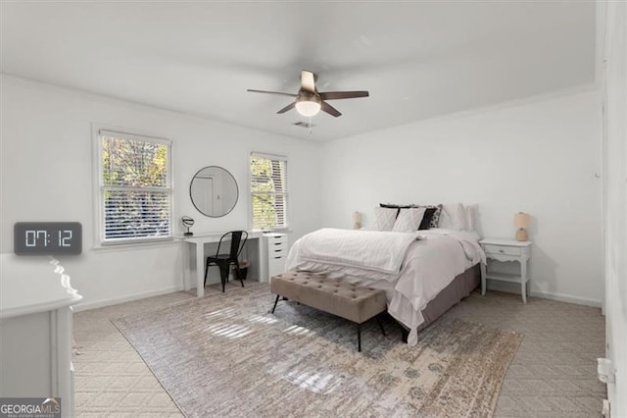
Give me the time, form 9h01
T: 7h12
